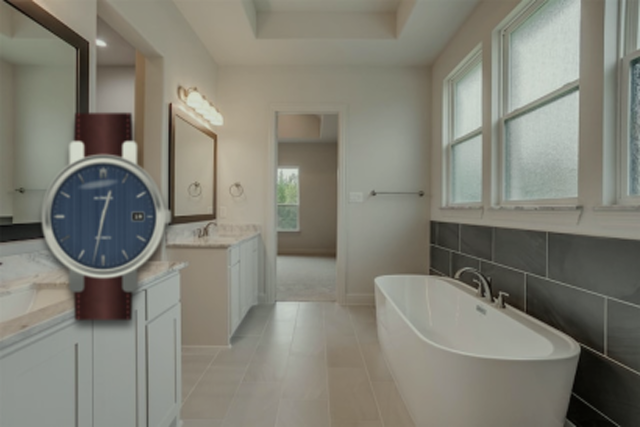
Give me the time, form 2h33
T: 12h32
